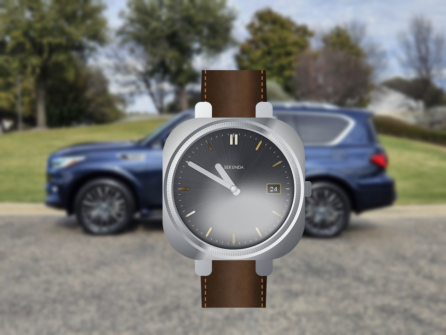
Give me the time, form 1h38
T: 10h50
